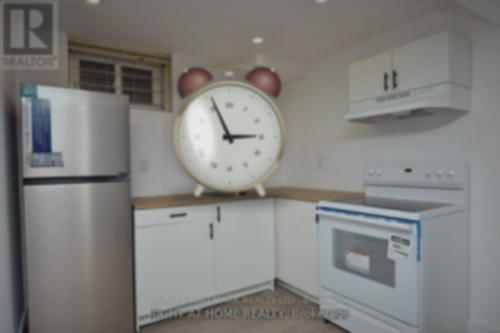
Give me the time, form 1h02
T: 2h56
